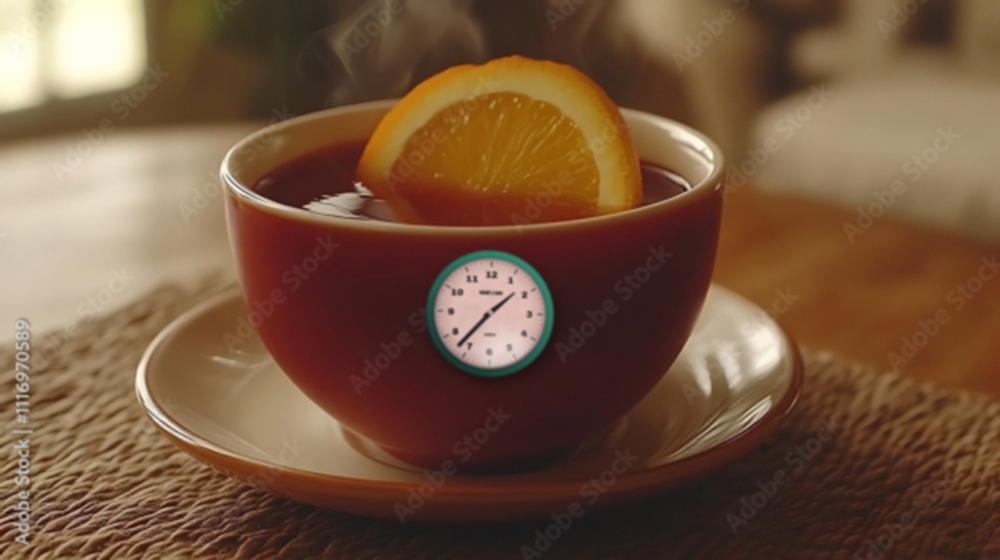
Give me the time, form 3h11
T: 1h37
